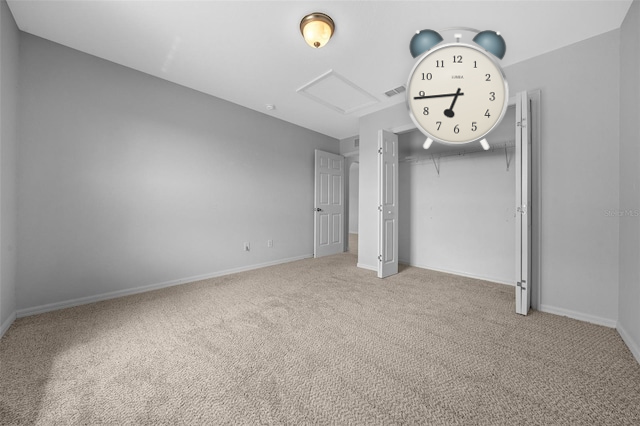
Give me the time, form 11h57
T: 6h44
